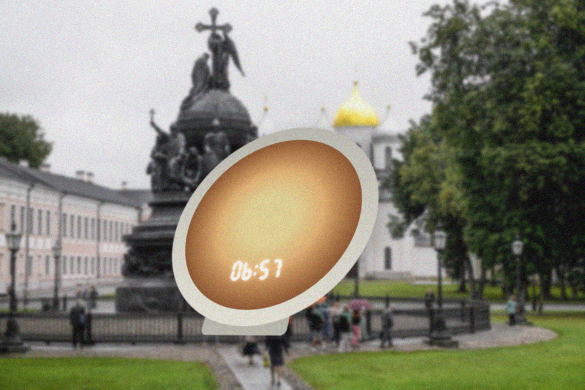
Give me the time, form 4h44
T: 6h57
